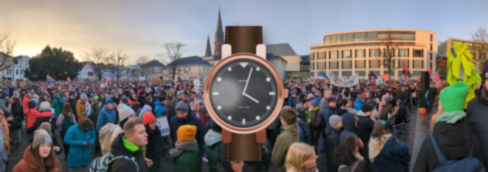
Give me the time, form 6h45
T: 4h03
